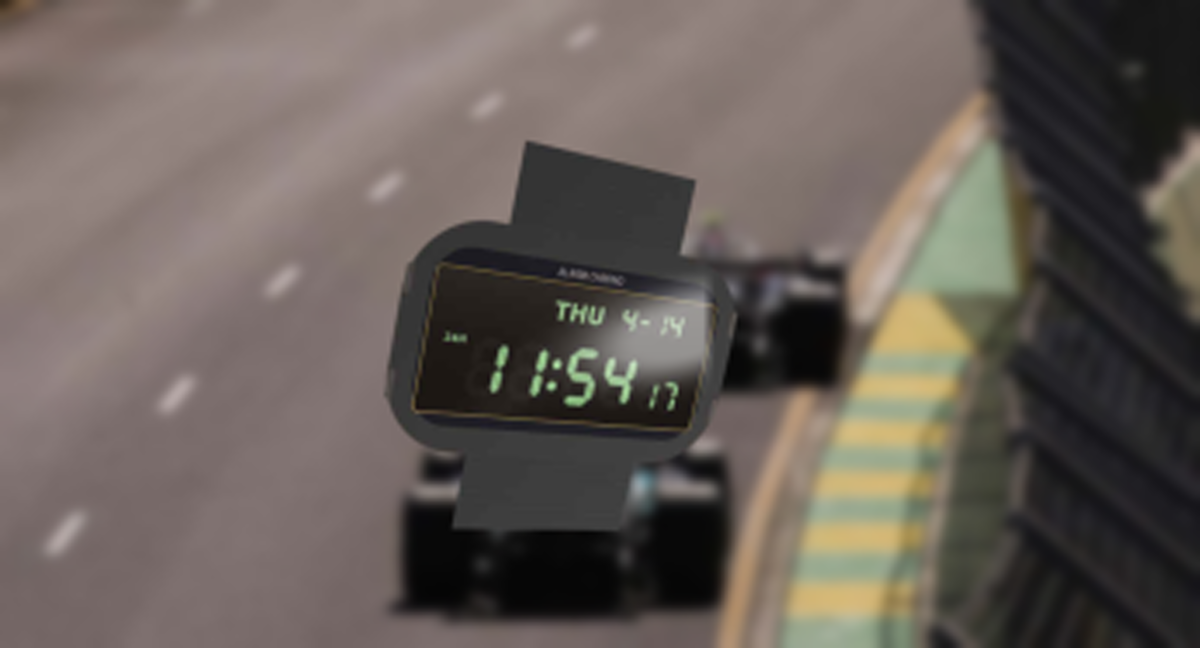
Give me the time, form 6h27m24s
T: 11h54m17s
